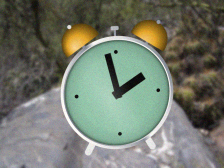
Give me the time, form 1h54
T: 1h58
